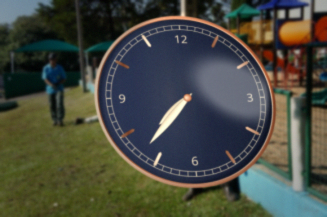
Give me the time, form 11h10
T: 7h37
